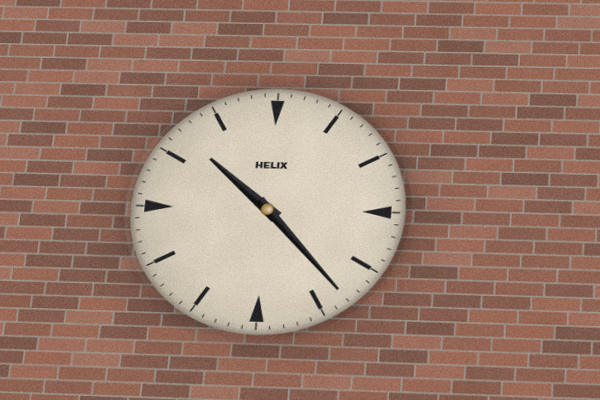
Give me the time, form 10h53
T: 10h23
